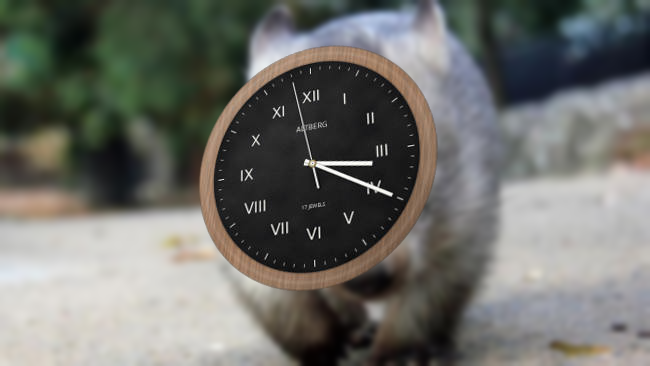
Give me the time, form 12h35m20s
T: 3h19m58s
